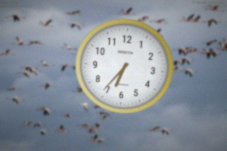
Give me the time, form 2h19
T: 6h36
